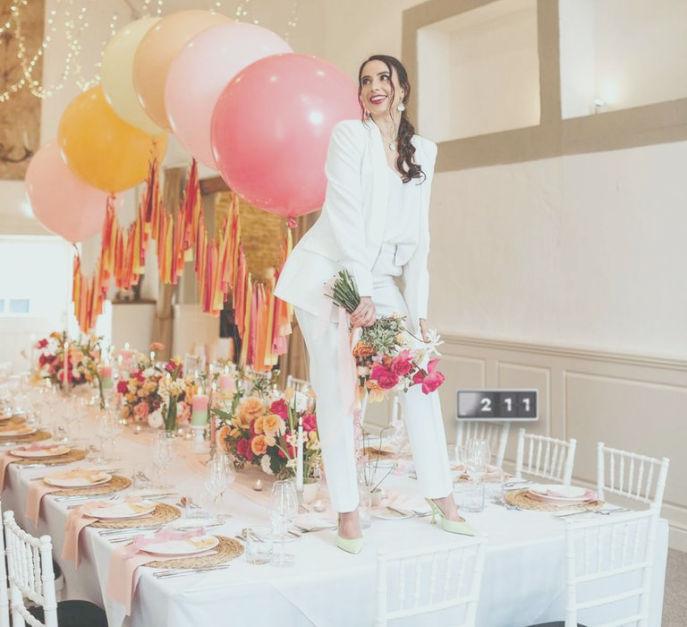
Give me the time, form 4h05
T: 2h11
